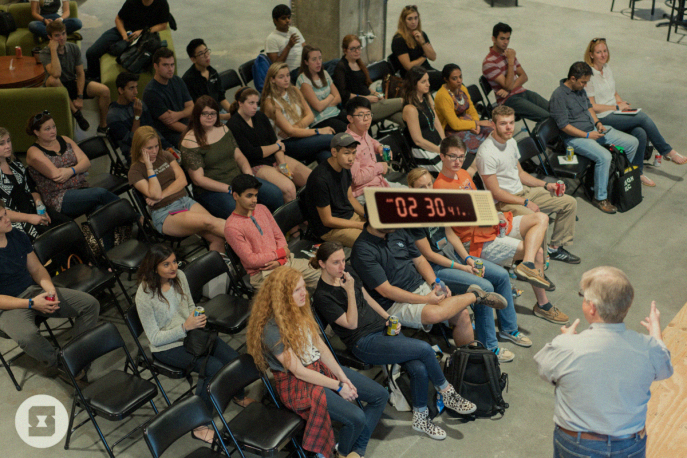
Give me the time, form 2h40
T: 2h30
